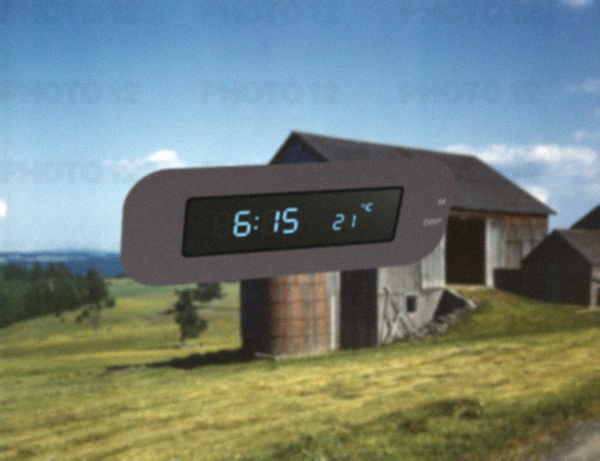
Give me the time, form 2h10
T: 6h15
